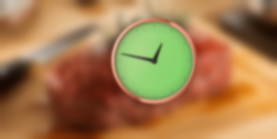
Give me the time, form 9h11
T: 12h47
